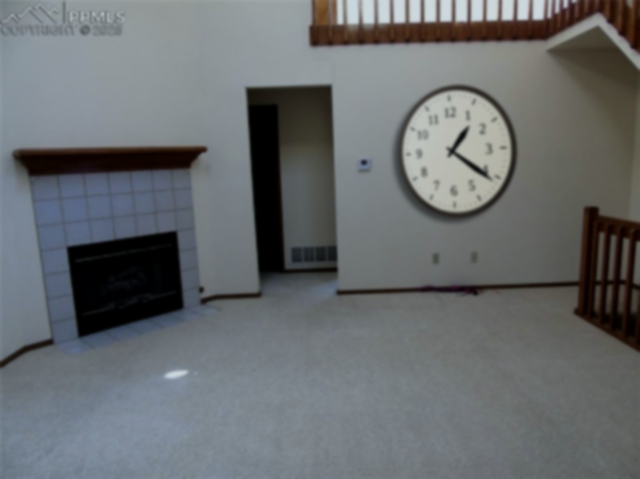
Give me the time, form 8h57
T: 1h21
